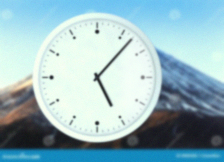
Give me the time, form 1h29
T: 5h07
